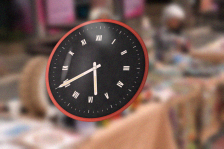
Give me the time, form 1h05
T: 5h40
